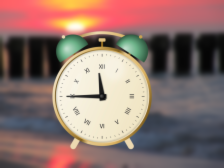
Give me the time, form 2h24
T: 11h45
